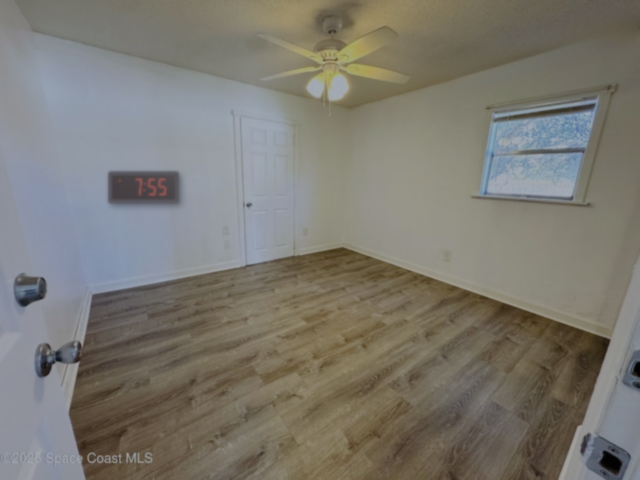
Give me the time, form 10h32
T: 7h55
